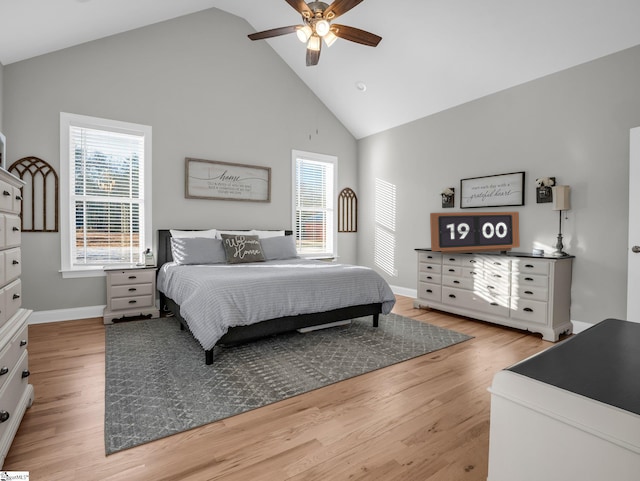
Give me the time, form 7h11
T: 19h00
